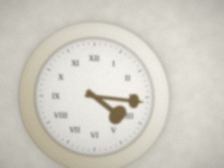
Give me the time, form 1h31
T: 4h16
